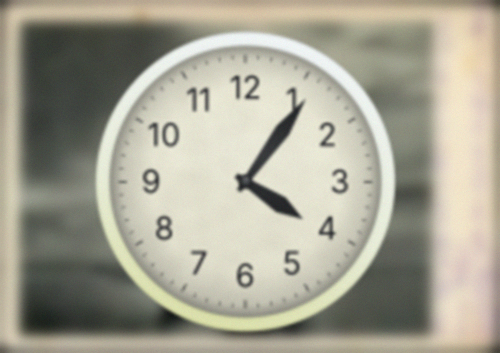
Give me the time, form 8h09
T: 4h06
